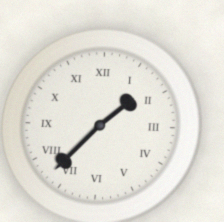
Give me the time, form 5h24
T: 1h37
